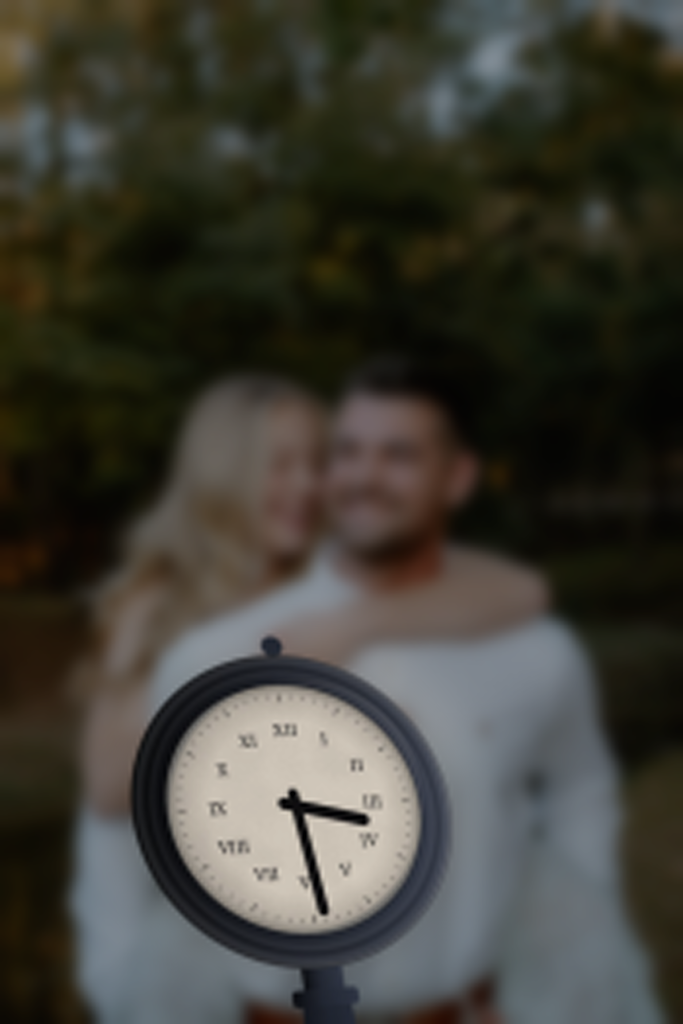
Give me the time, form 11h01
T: 3h29
